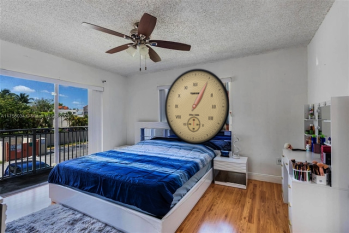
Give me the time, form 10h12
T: 1h05
